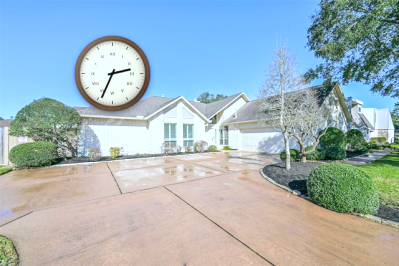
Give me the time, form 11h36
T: 2h34
